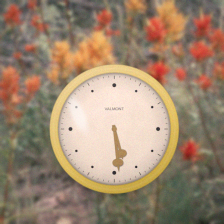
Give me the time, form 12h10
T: 5h29
